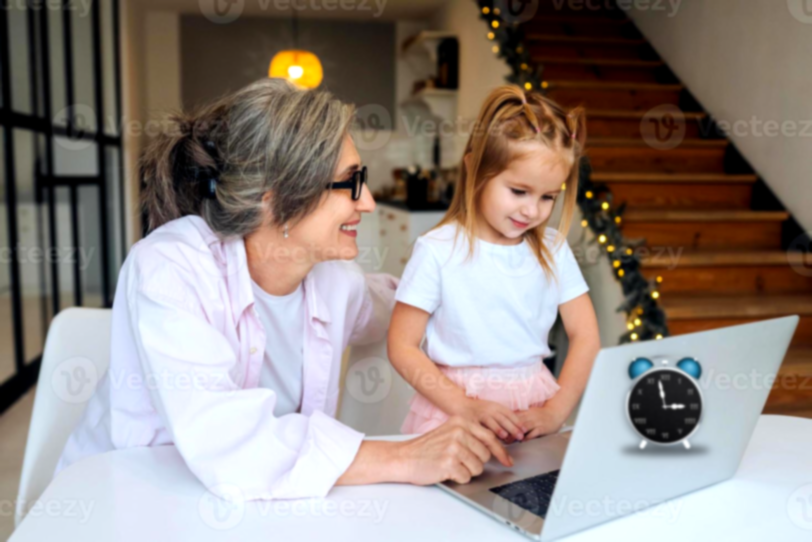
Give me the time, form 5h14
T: 2h58
